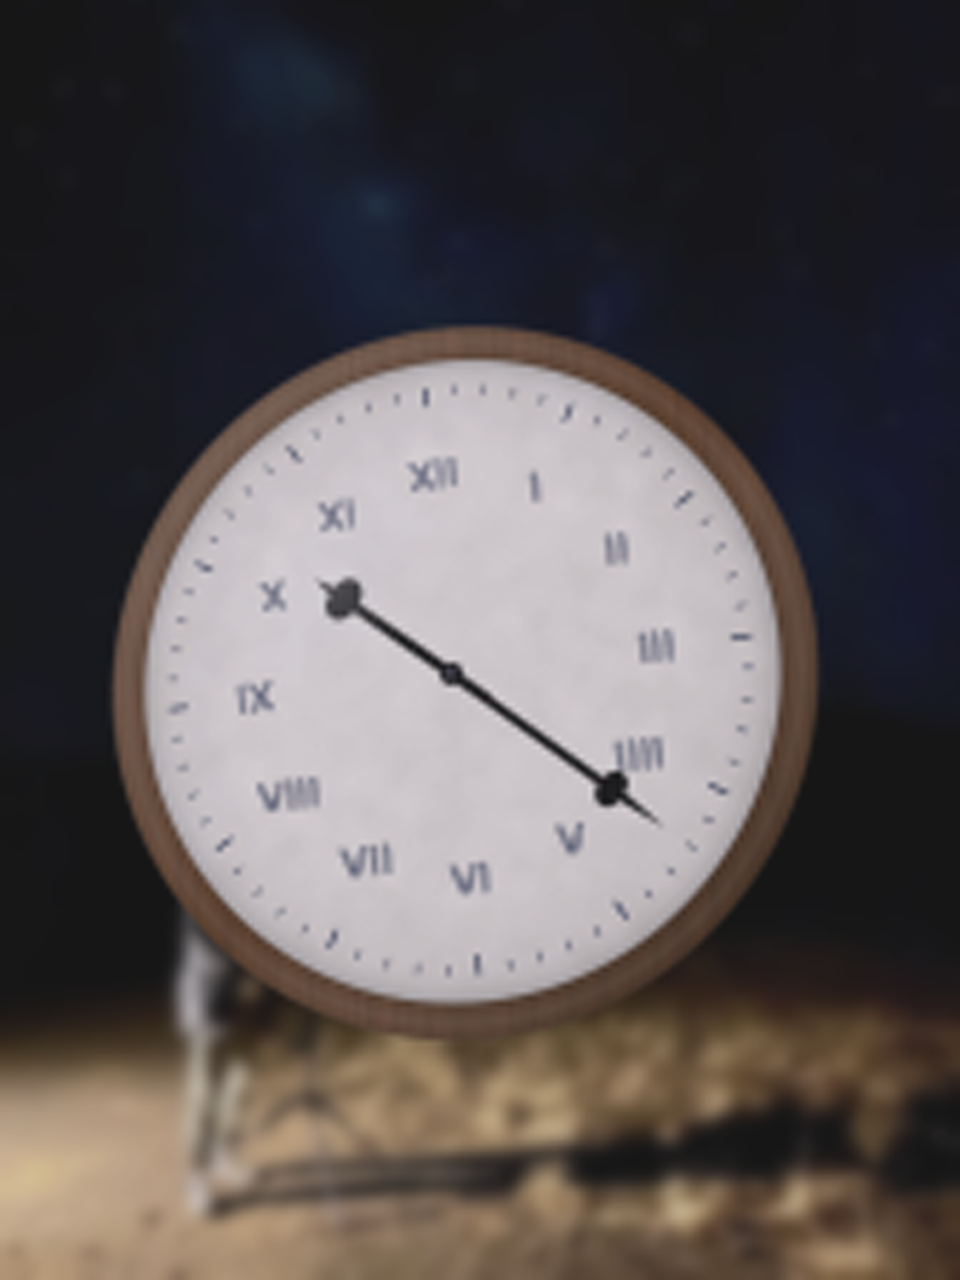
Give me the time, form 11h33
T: 10h22
